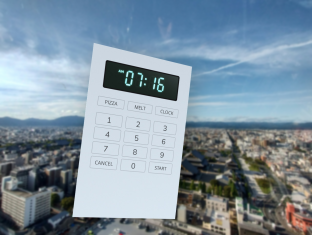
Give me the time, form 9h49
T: 7h16
